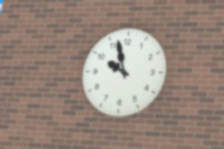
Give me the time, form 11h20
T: 9h57
